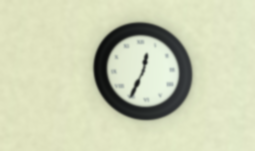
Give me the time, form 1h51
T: 12h35
